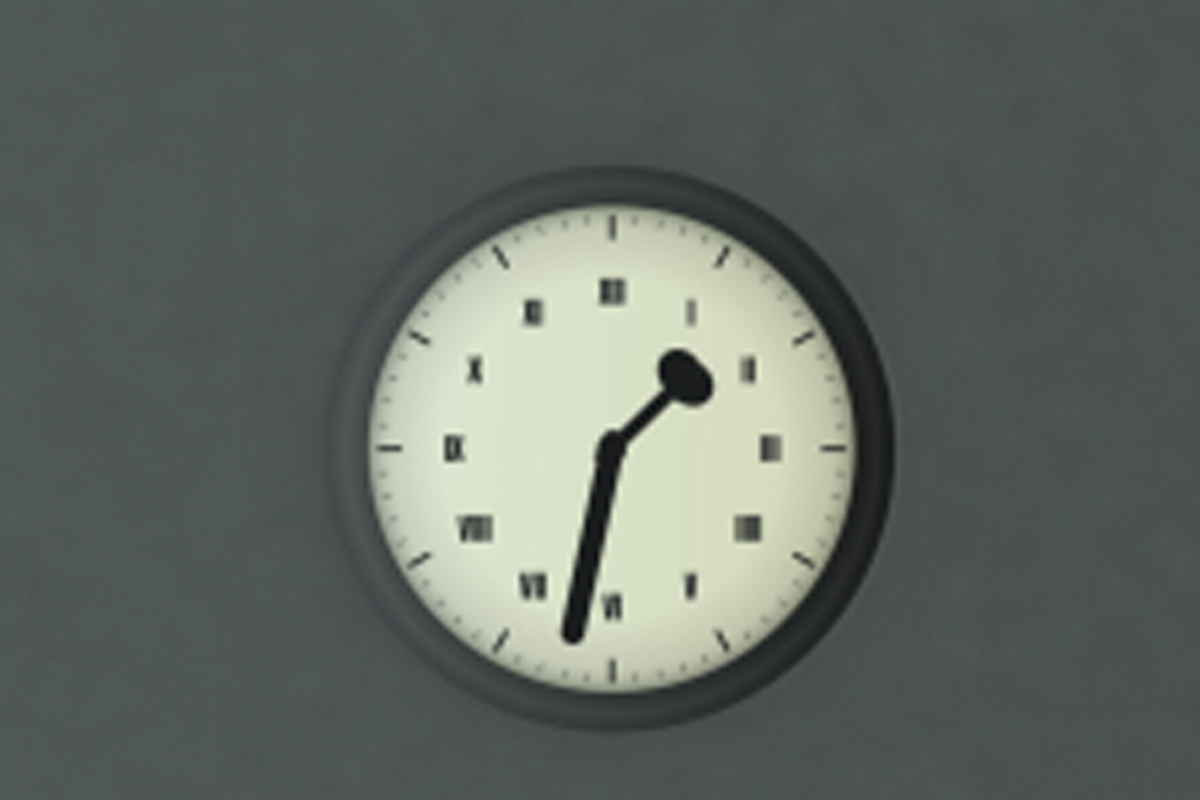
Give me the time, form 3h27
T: 1h32
